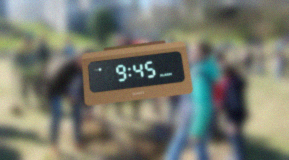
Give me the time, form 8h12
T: 9h45
